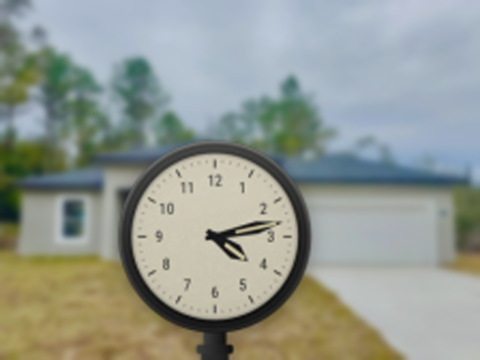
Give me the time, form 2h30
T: 4h13
